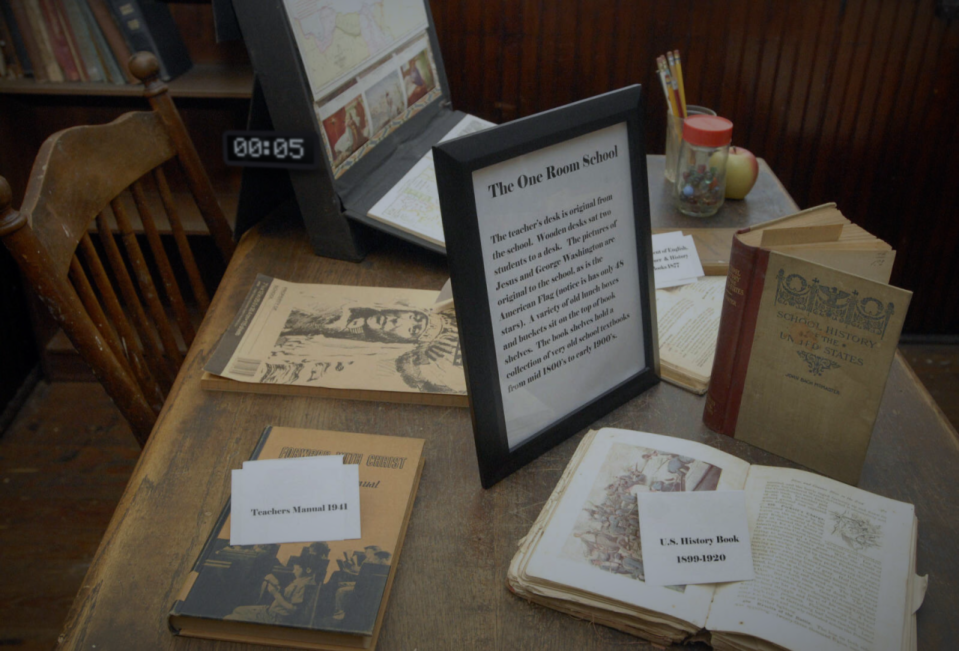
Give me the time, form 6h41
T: 0h05
